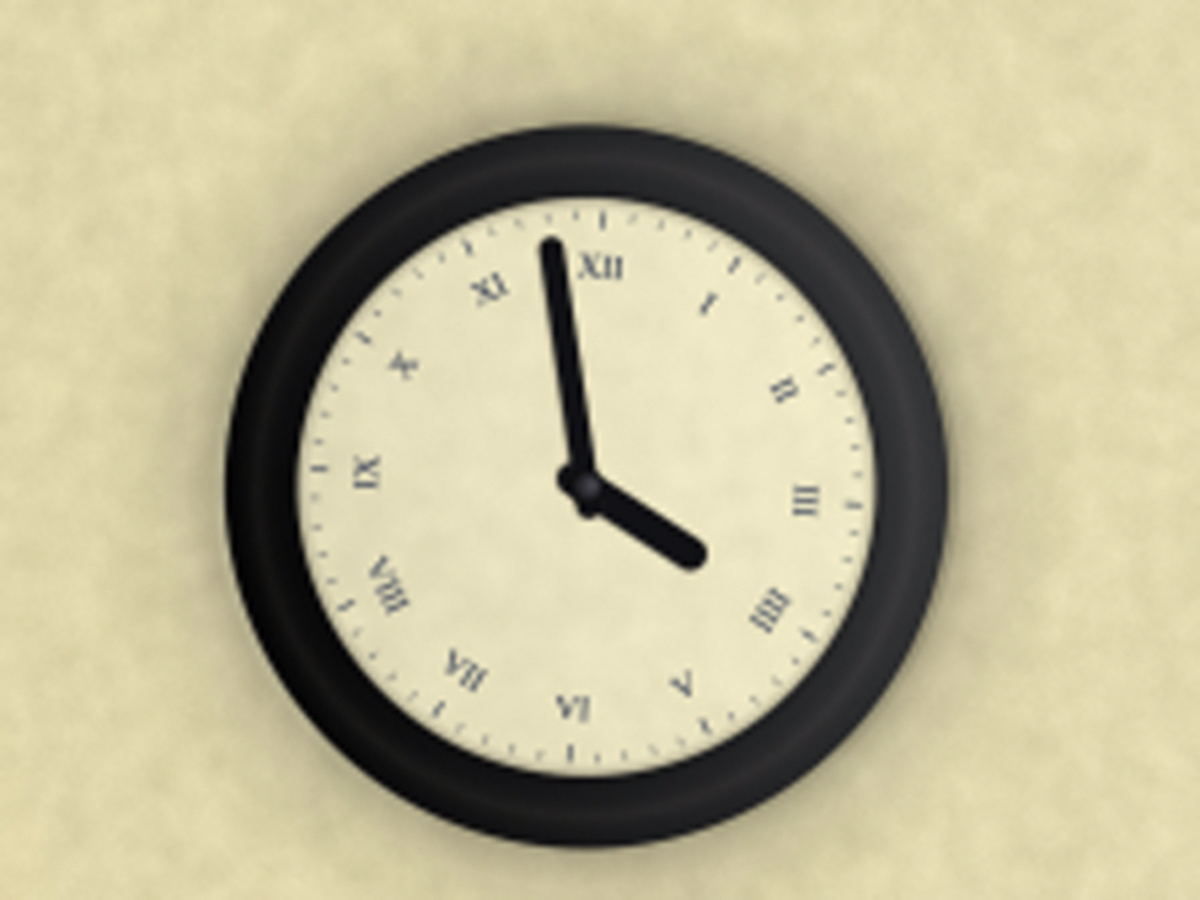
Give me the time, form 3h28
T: 3h58
